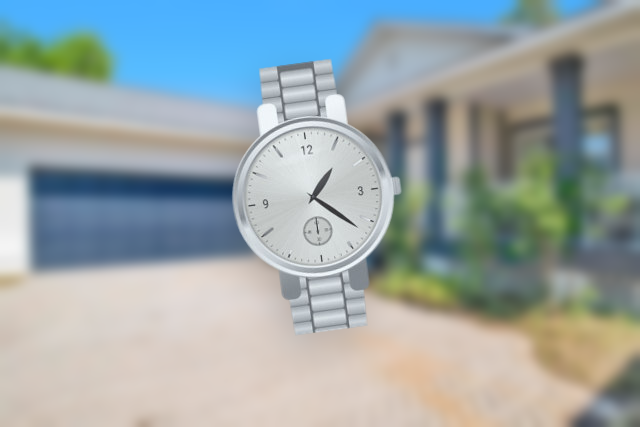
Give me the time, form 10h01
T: 1h22
